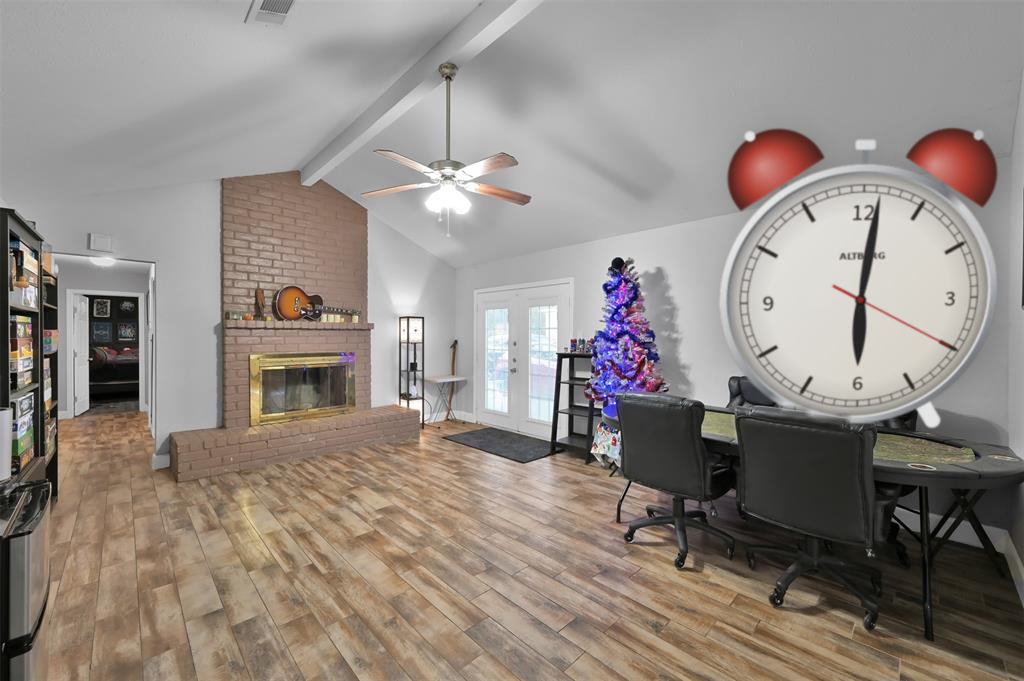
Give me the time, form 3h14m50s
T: 6h01m20s
